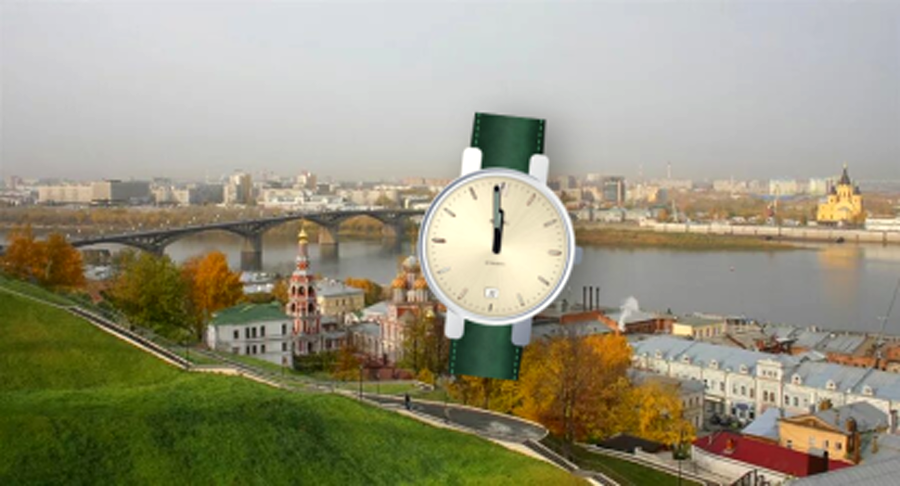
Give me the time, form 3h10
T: 11h59
